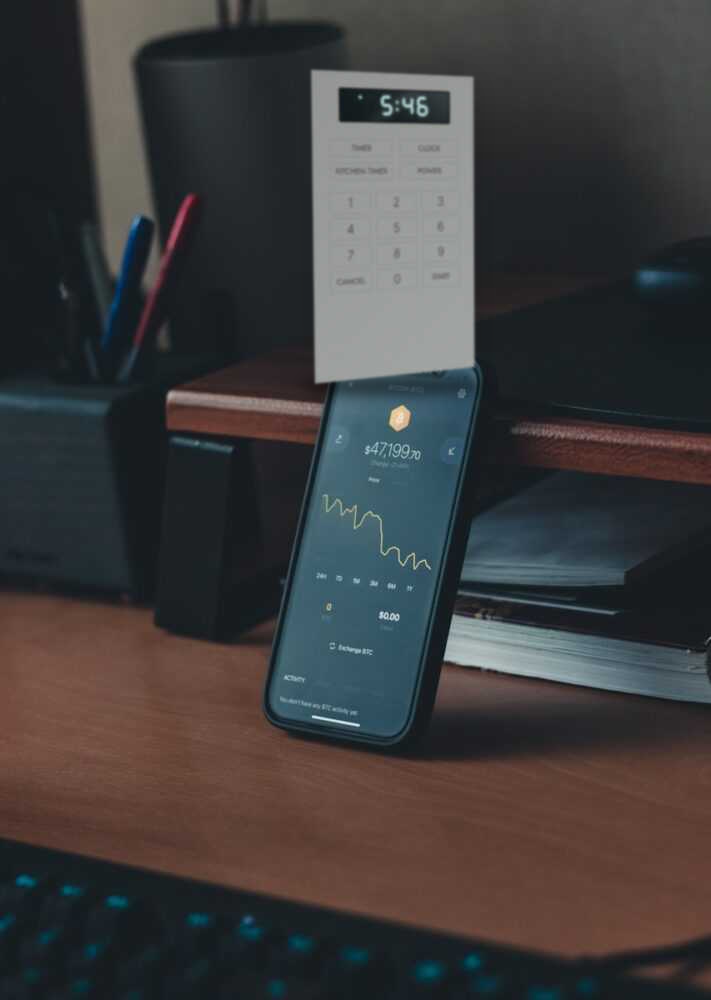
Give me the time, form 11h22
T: 5h46
